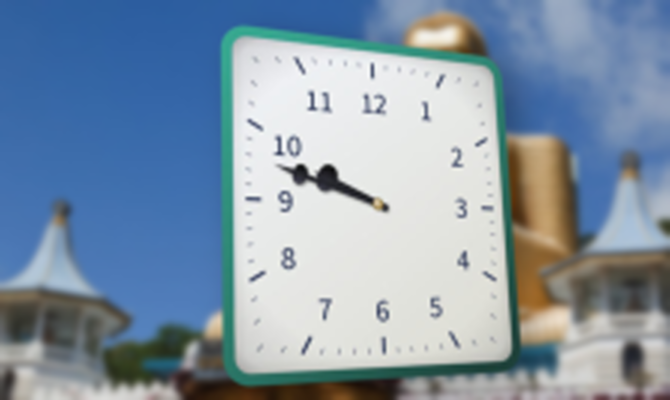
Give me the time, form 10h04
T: 9h48
